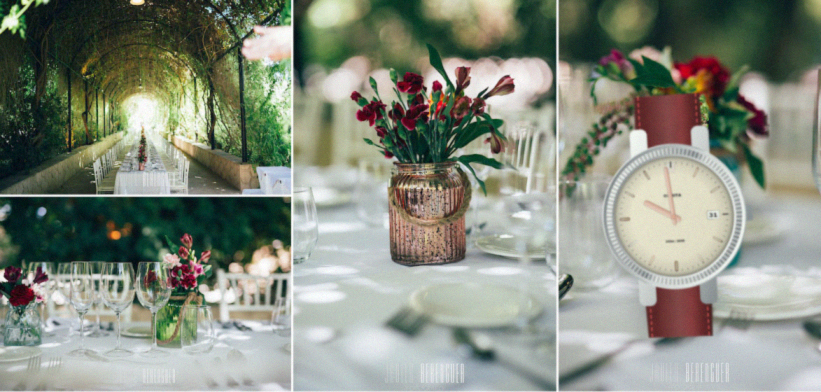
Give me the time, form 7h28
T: 9h59
